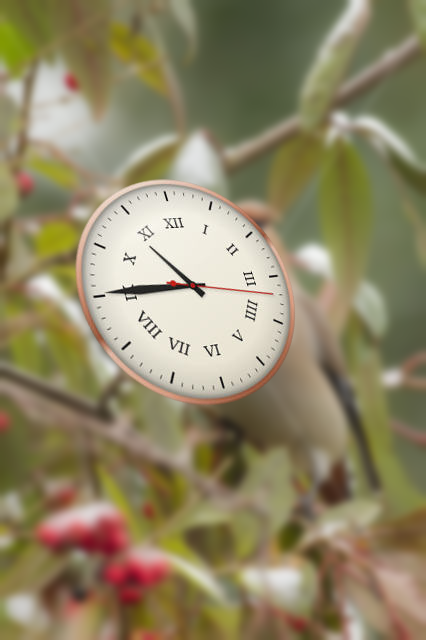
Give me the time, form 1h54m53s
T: 10h45m17s
